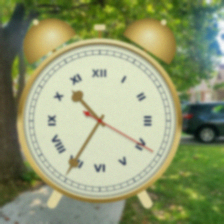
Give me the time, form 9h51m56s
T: 10h35m20s
